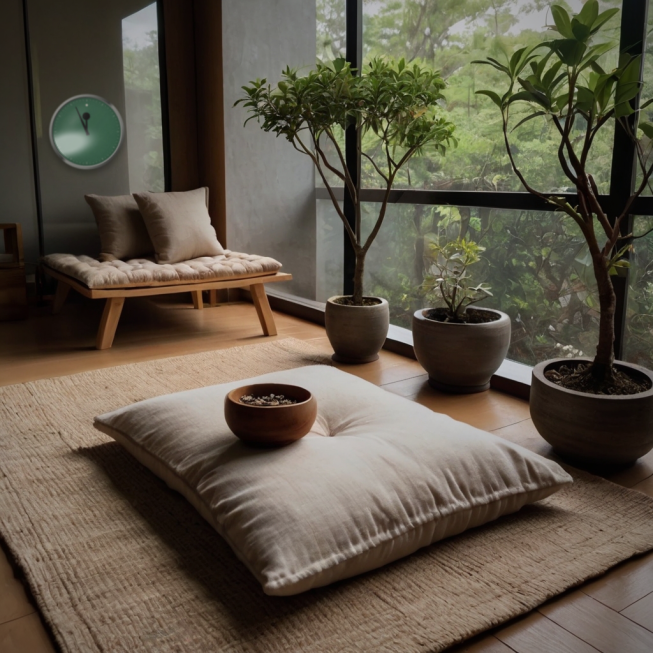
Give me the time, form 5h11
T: 11h56
